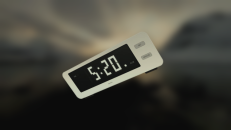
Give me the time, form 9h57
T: 5h20
